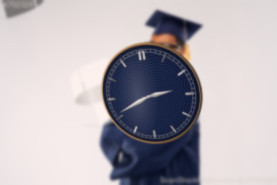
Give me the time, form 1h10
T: 2h41
